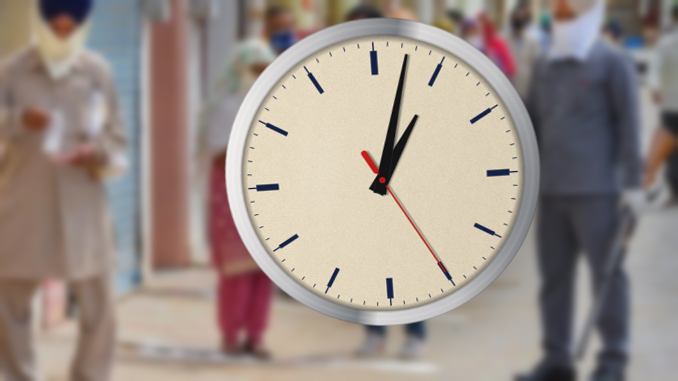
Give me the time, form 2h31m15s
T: 1h02m25s
